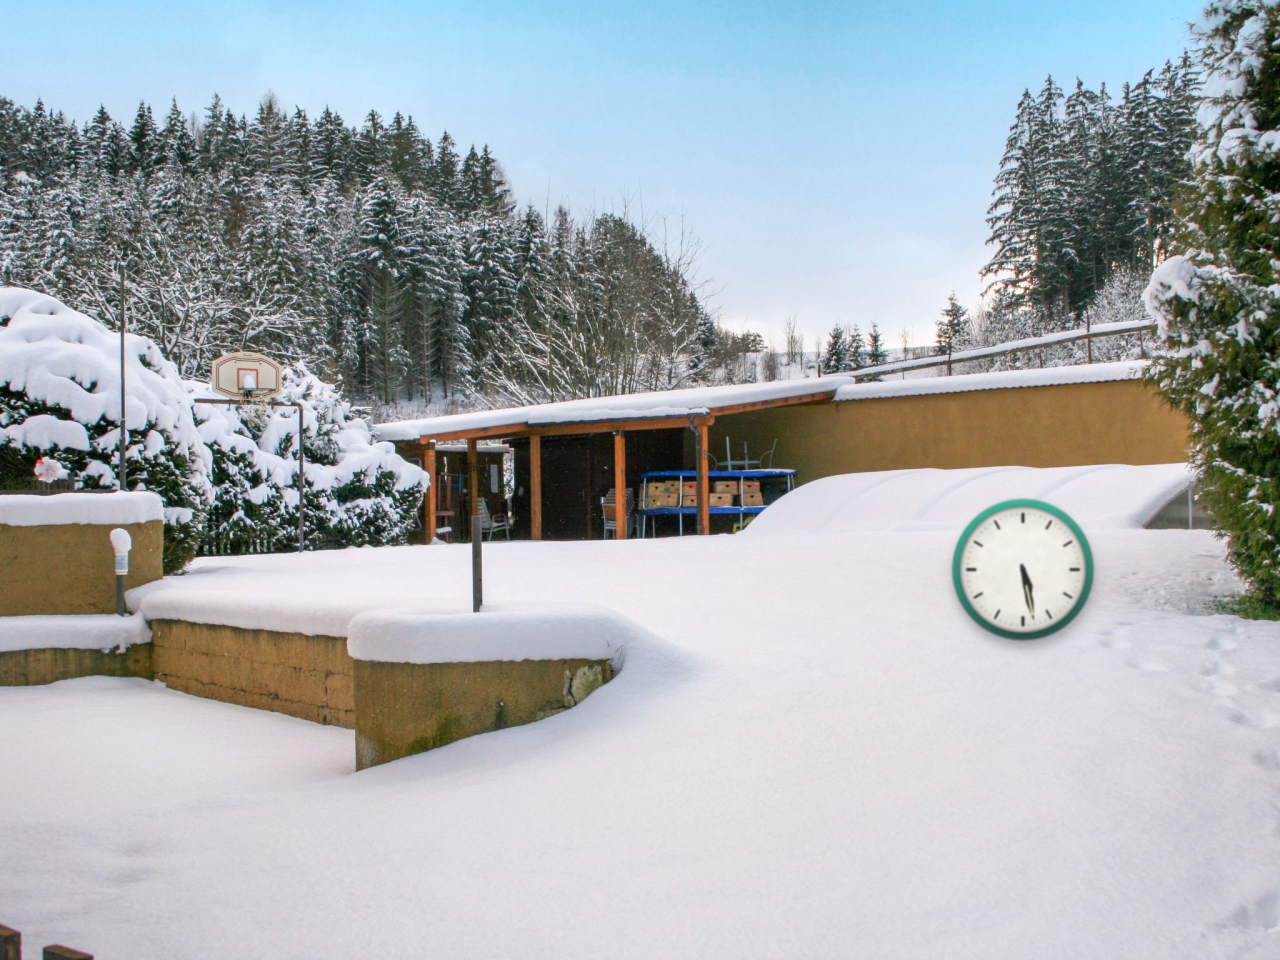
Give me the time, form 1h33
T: 5h28
